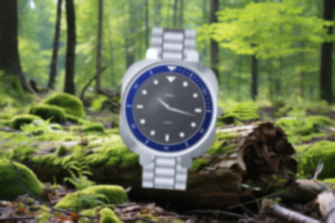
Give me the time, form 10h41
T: 10h17
